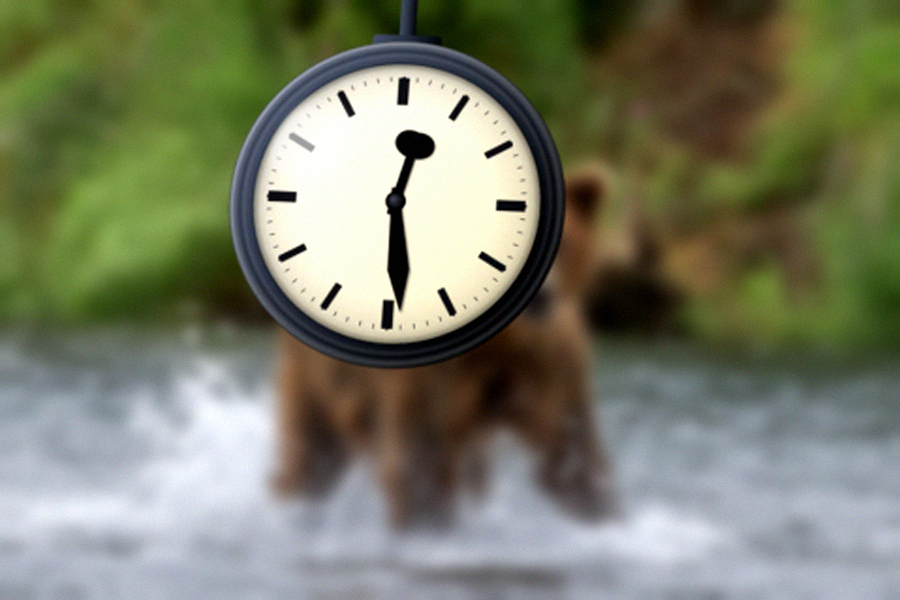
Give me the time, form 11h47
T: 12h29
